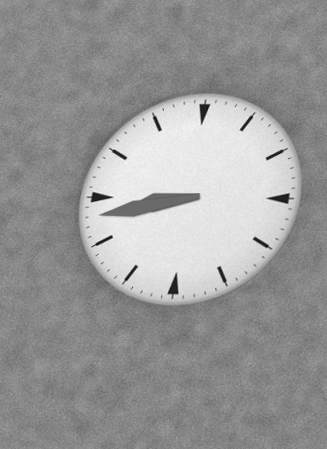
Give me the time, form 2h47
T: 8h43
